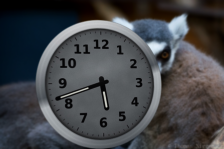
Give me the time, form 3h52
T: 5h42
